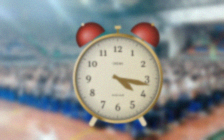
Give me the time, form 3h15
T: 4h17
